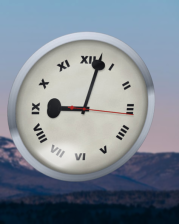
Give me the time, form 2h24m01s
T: 9h02m16s
